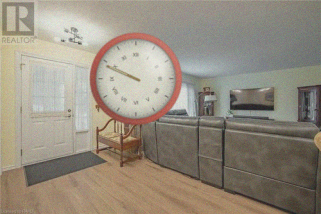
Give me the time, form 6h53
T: 9h49
